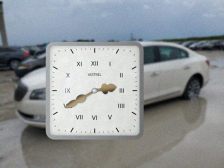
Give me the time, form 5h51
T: 2h40
